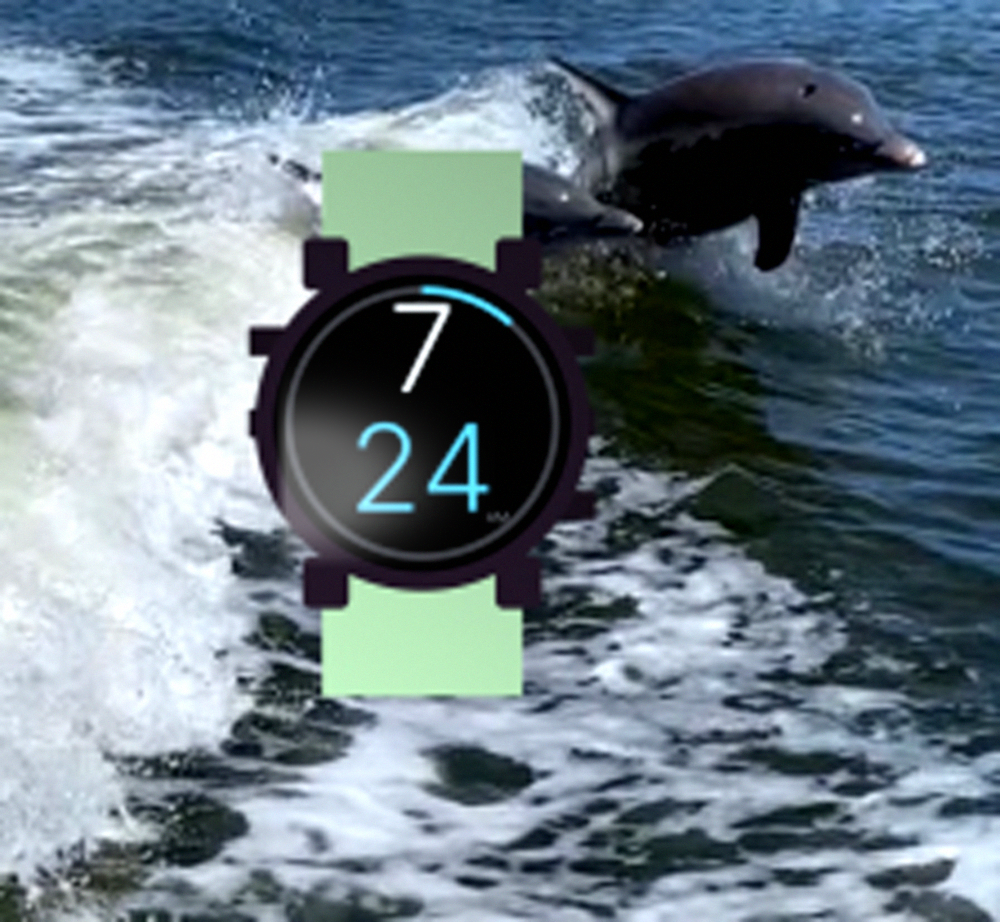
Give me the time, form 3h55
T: 7h24
